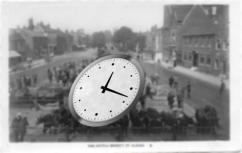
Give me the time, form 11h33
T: 12h18
